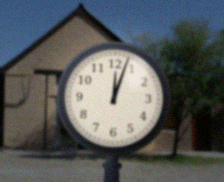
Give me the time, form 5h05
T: 12h03
